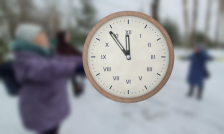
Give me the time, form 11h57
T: 11h54
